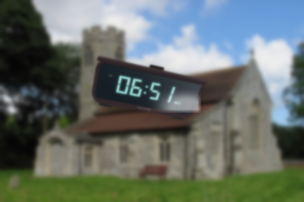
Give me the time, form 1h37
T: 6h51
